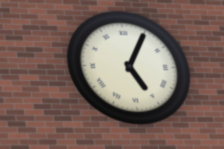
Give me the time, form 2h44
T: 5h05
